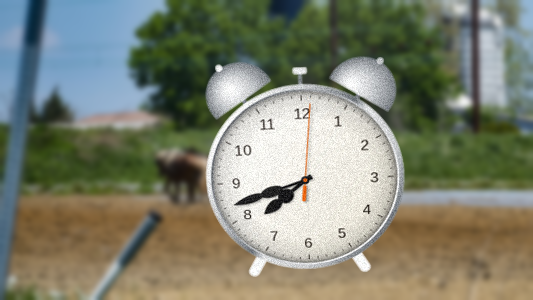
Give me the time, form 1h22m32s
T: 7h42m01s
